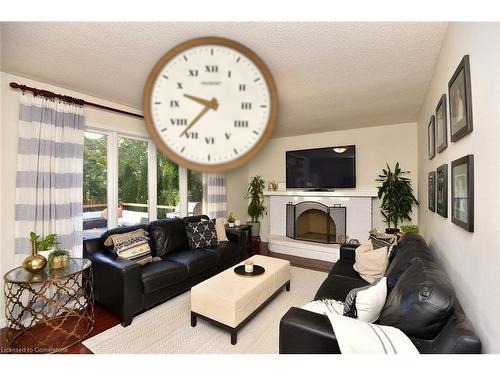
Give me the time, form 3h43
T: 9h37
